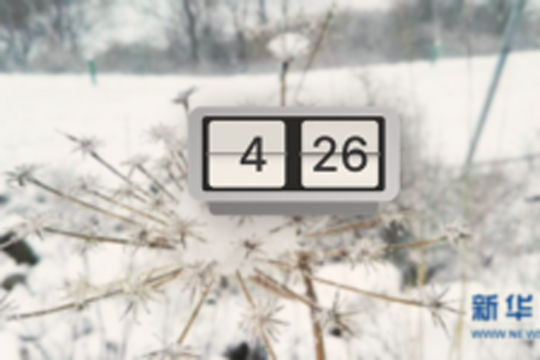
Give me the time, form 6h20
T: 4h26
